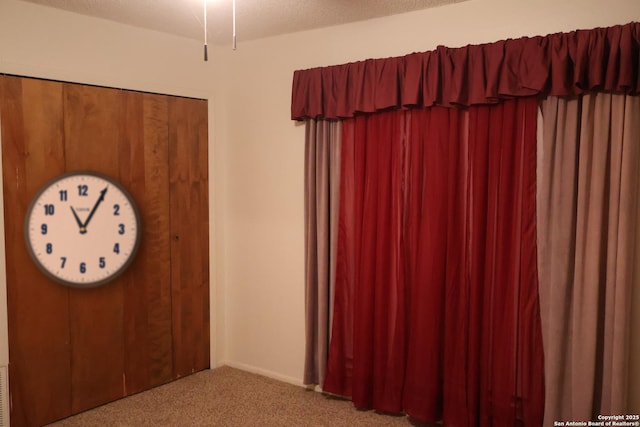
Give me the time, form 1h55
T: 11h05
